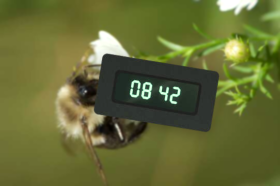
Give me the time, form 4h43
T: 8h42
